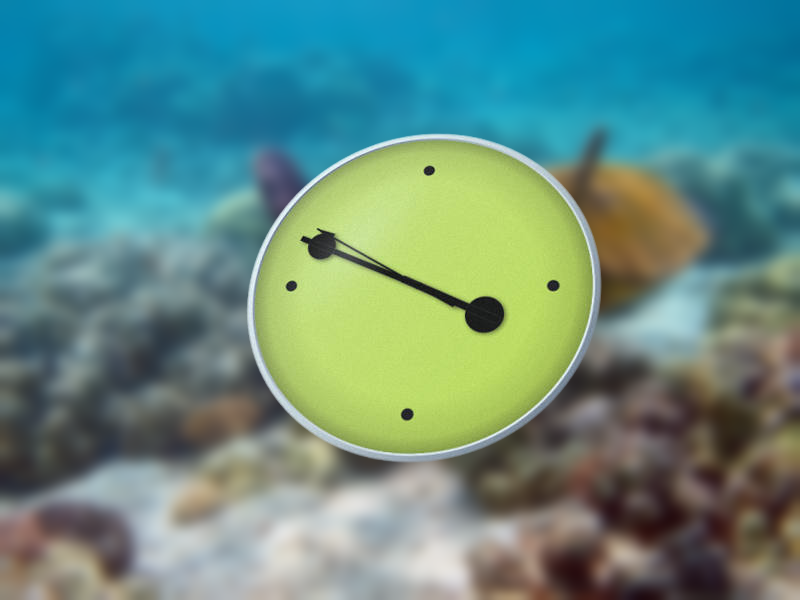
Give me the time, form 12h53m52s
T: 3h48m50s
